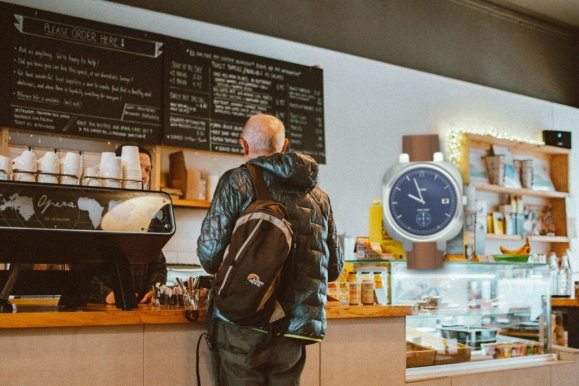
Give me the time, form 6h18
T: 9h57
